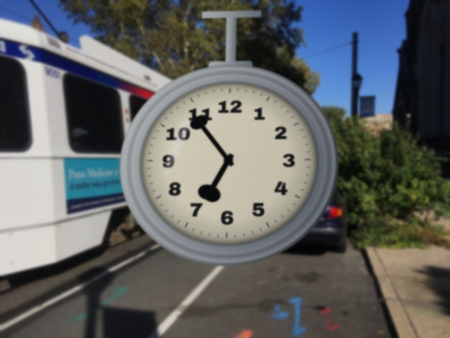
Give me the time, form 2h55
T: 6h54
